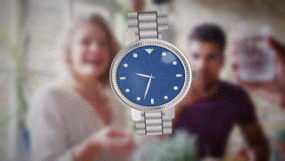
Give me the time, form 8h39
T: 9h33
